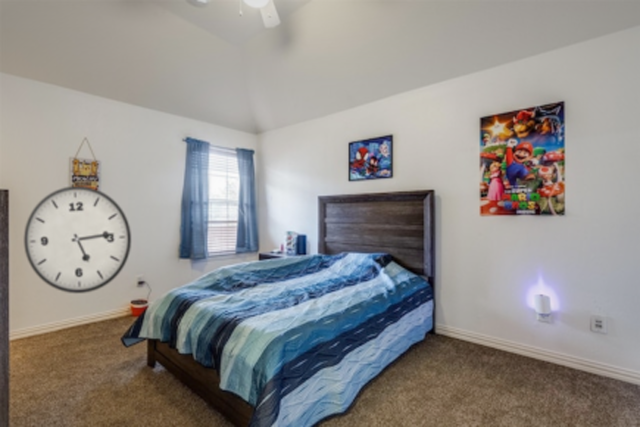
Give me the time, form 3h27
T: 5h14
